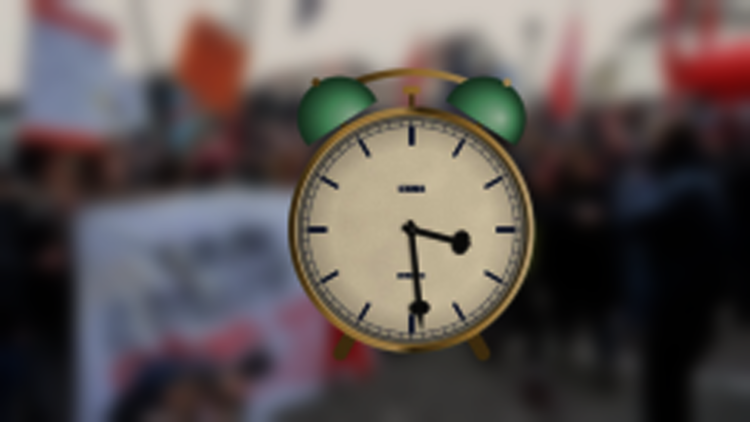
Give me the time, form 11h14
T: 3h29
